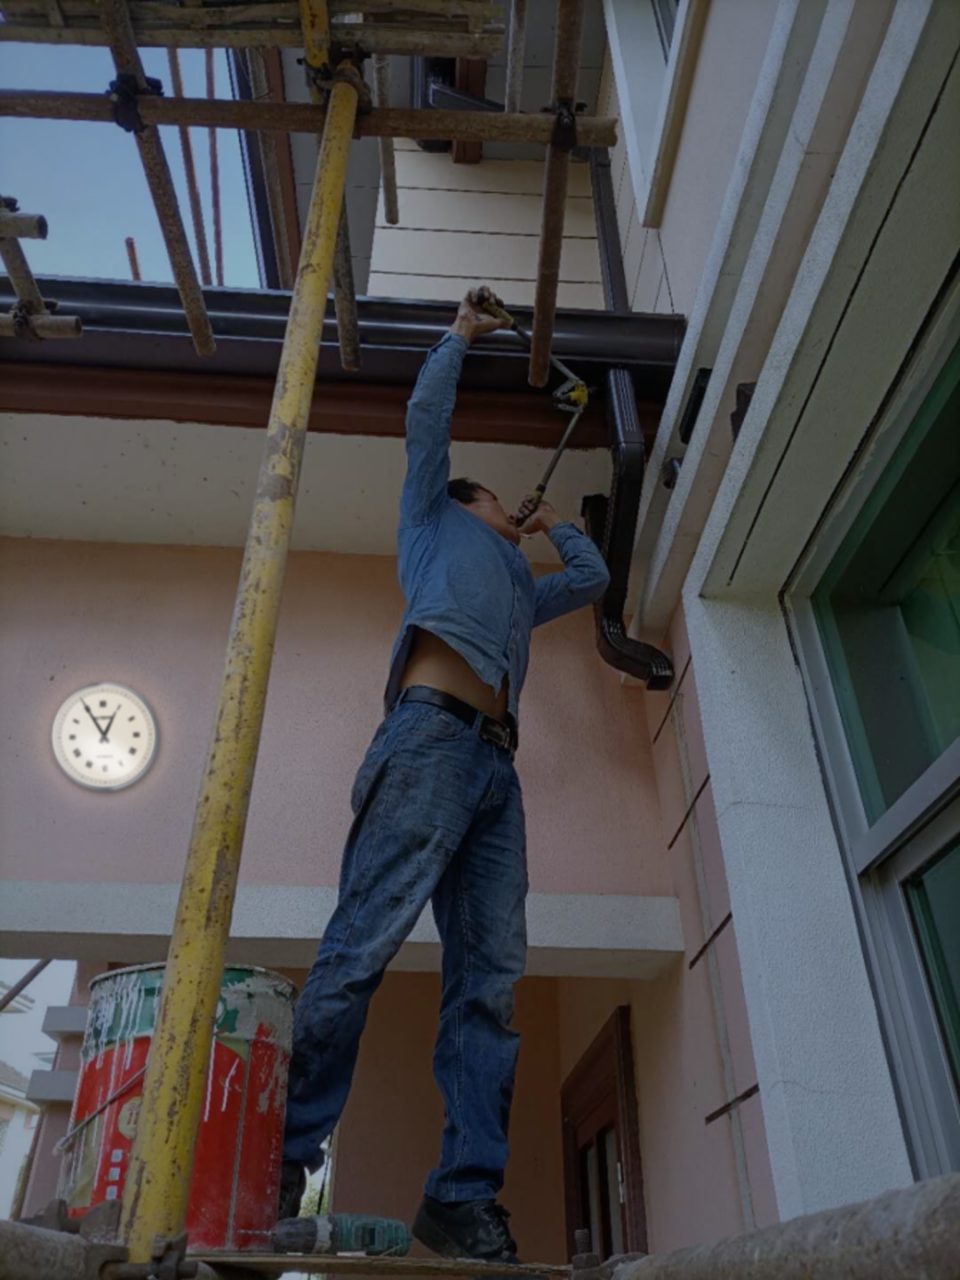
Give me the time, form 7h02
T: 12h55
